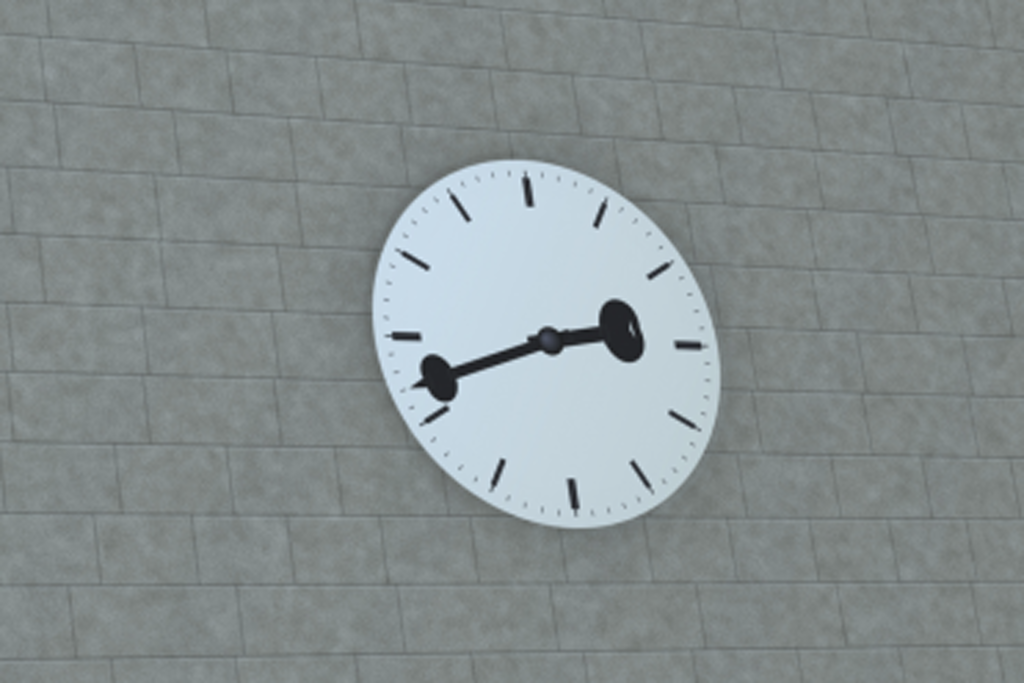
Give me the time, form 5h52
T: 2h42
